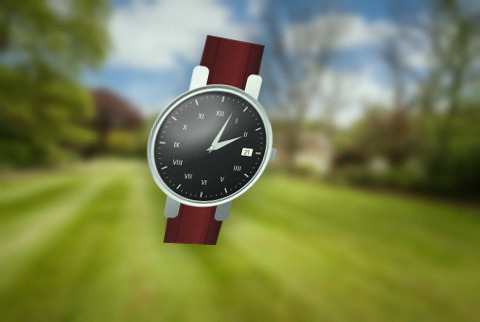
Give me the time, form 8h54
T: 2h03
